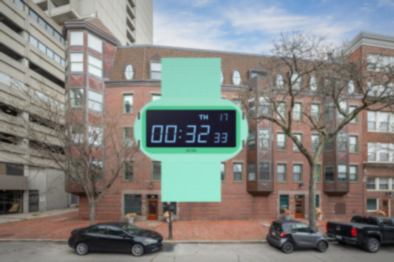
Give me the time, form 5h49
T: 0h32
